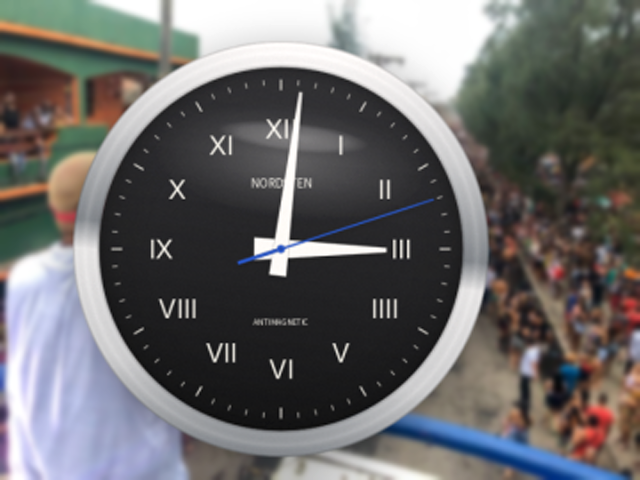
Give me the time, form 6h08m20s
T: 3h01m12s
